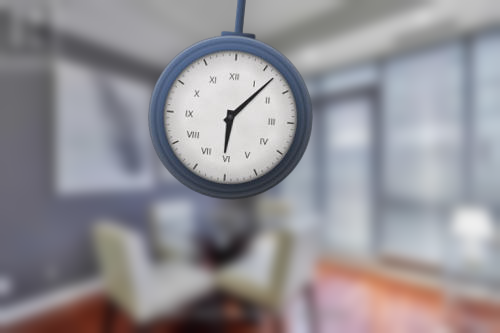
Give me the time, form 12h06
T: 6h07
